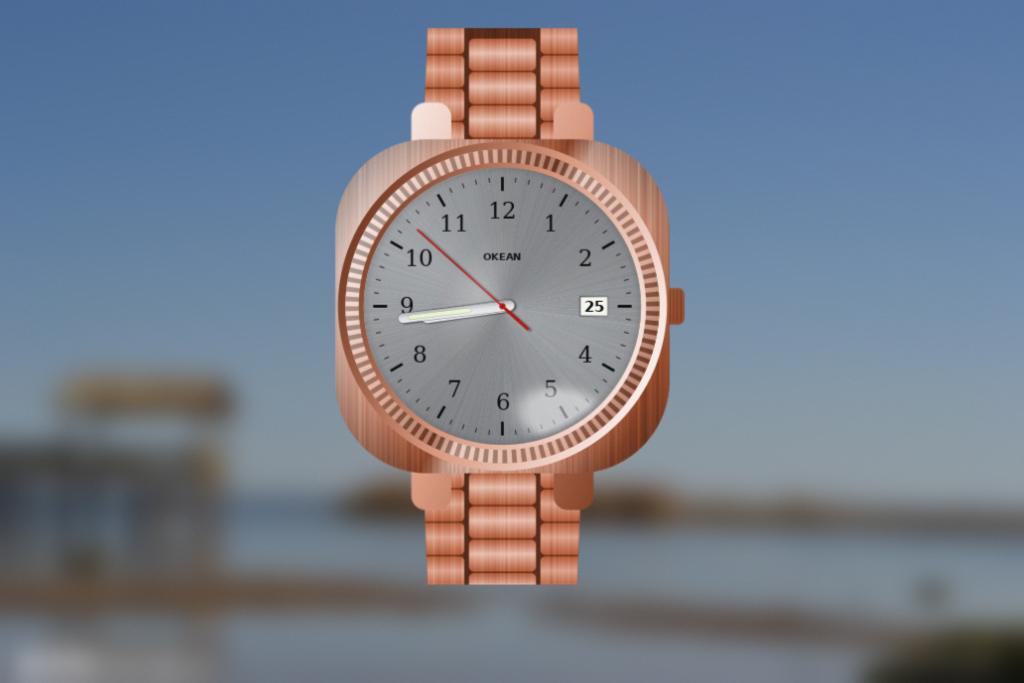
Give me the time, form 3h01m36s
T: 8h43m52s
